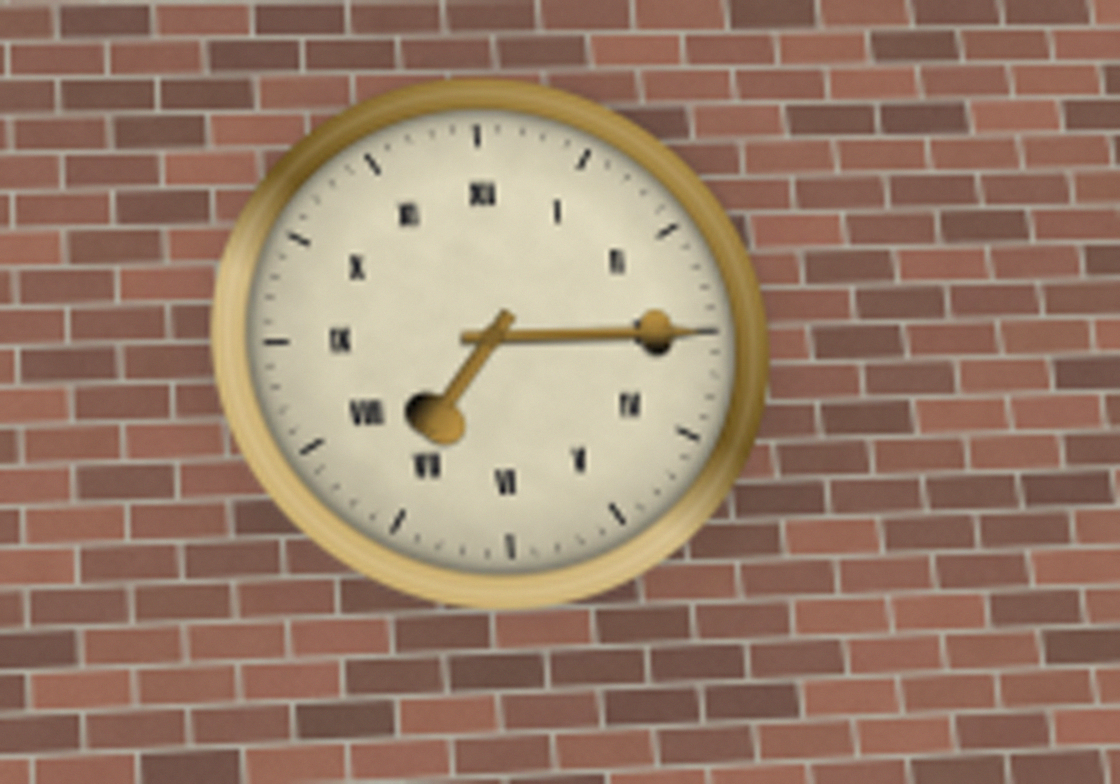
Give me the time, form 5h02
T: 7h15
